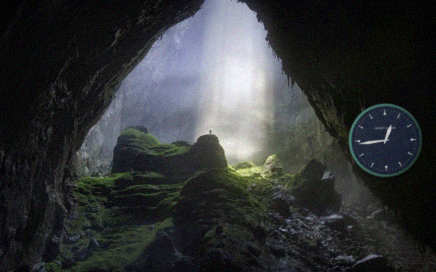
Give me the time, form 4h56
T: 12h44
